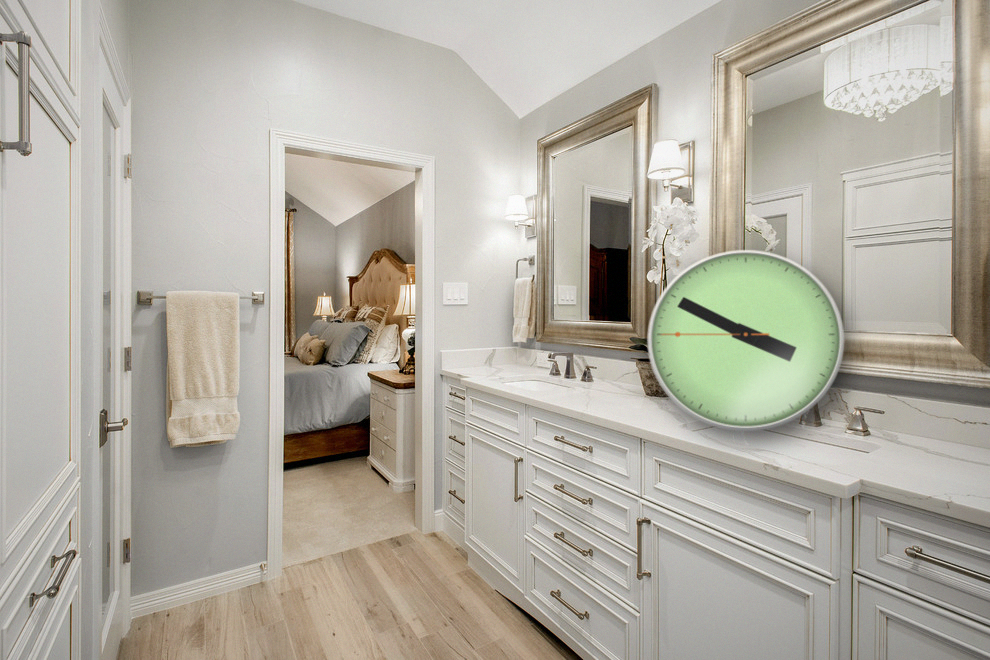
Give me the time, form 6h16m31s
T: 3h49m45s
